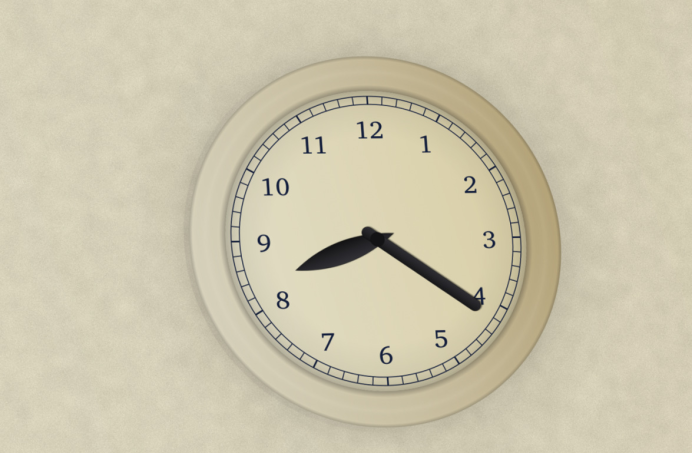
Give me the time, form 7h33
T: 8h21
